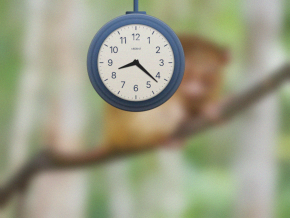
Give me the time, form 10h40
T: 8h22
